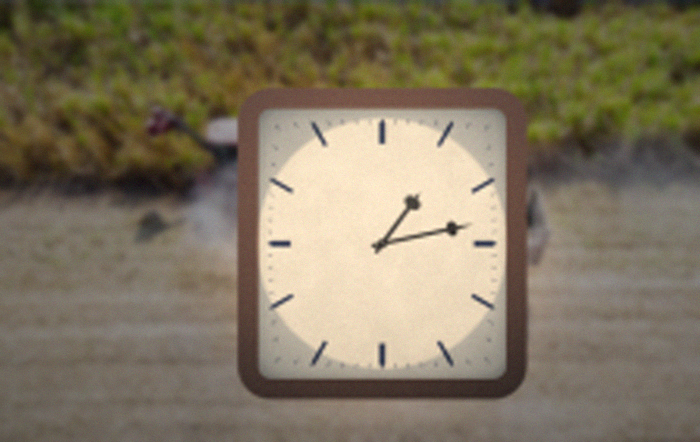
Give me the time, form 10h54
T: 1h13
